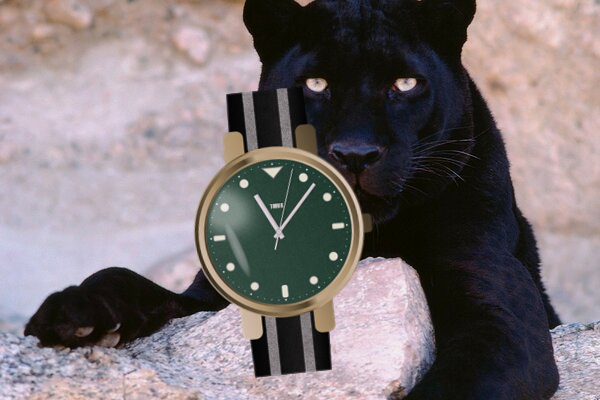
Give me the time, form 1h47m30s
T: 11h07m03s
